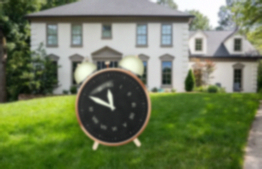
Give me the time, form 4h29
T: 11h50
